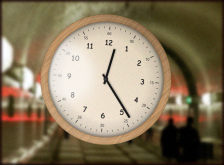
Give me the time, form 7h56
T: 12h24
